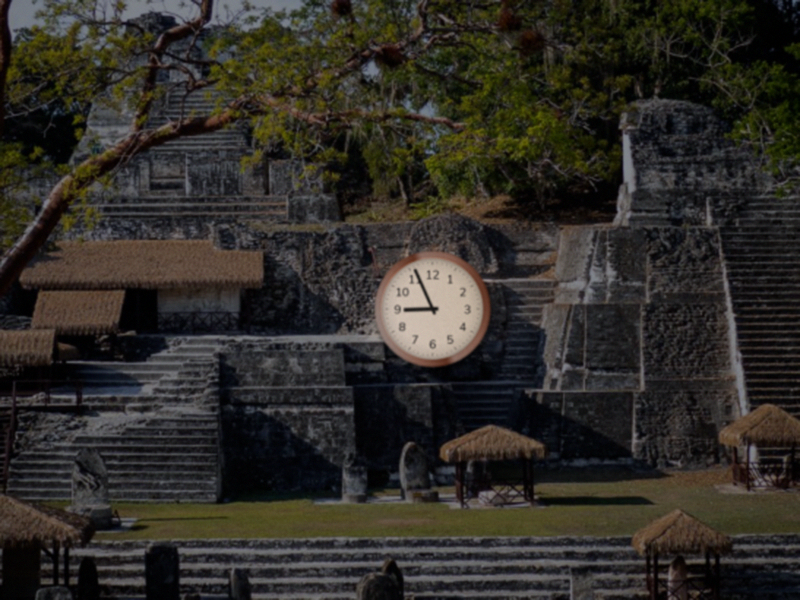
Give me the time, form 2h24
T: 8h56
